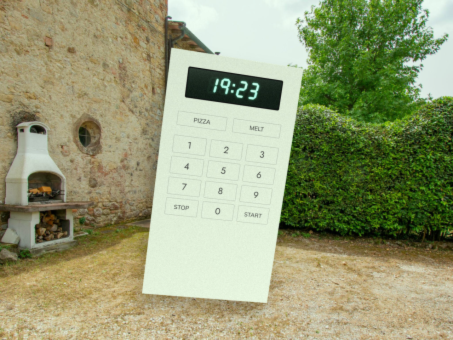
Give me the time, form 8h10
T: 19h23
